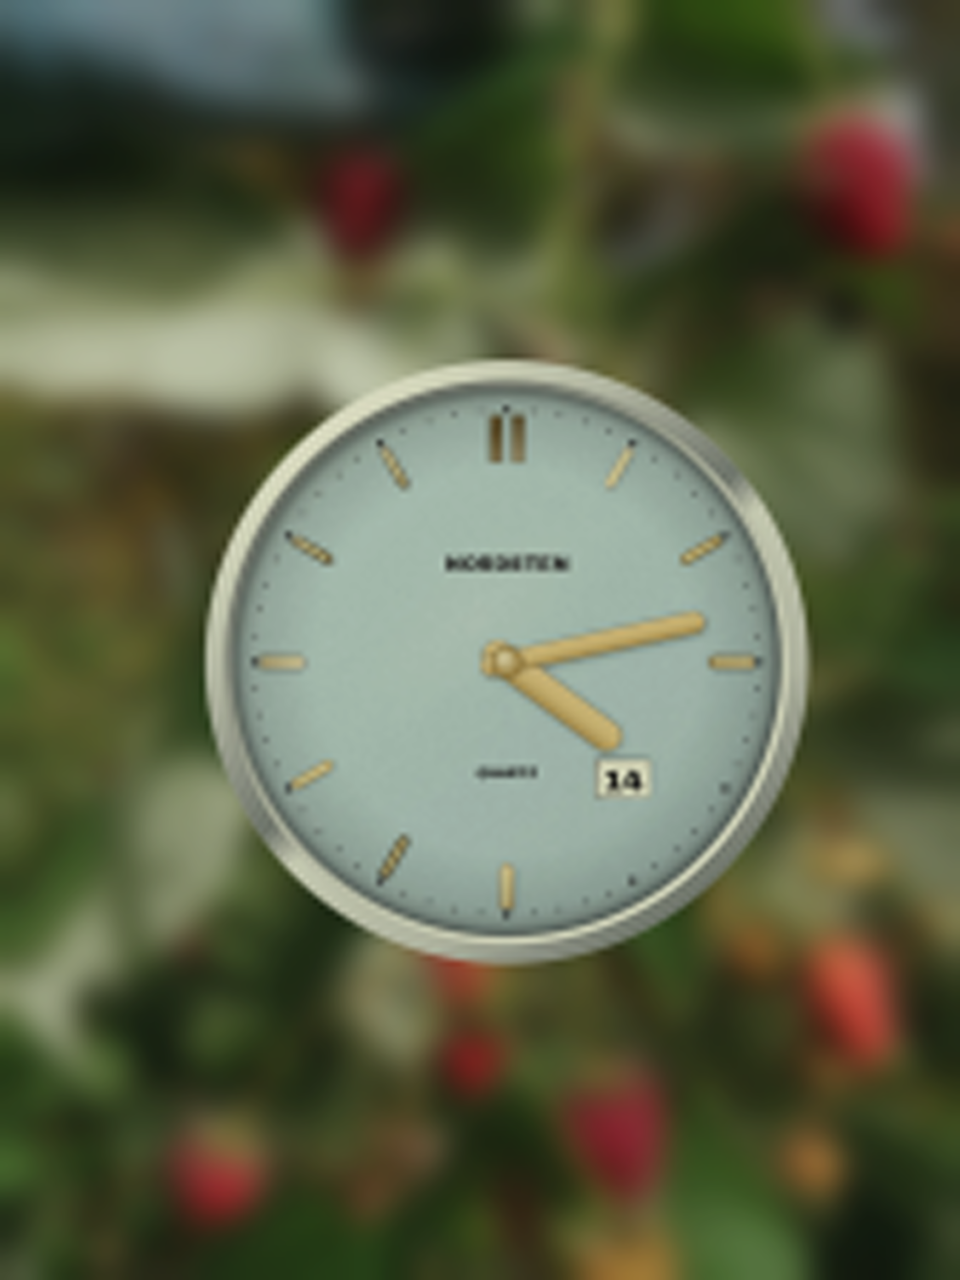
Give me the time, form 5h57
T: 4h13
